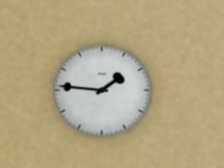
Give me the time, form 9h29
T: 1h46
